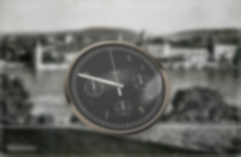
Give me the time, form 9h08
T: 9h49
